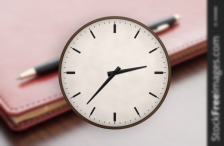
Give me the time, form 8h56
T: 2h37
